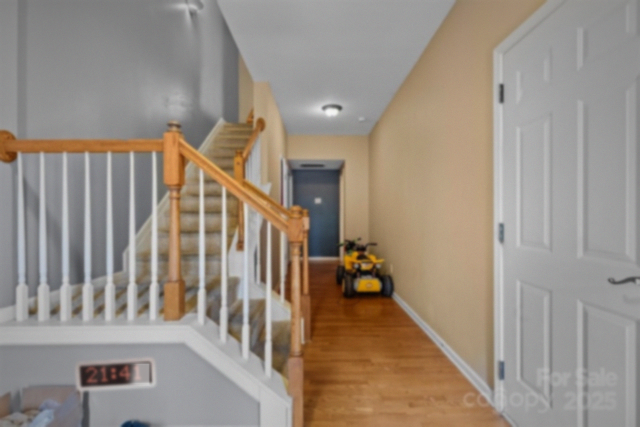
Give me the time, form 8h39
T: 21h41
